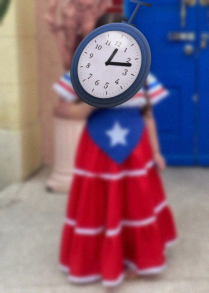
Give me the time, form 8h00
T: 12h12
